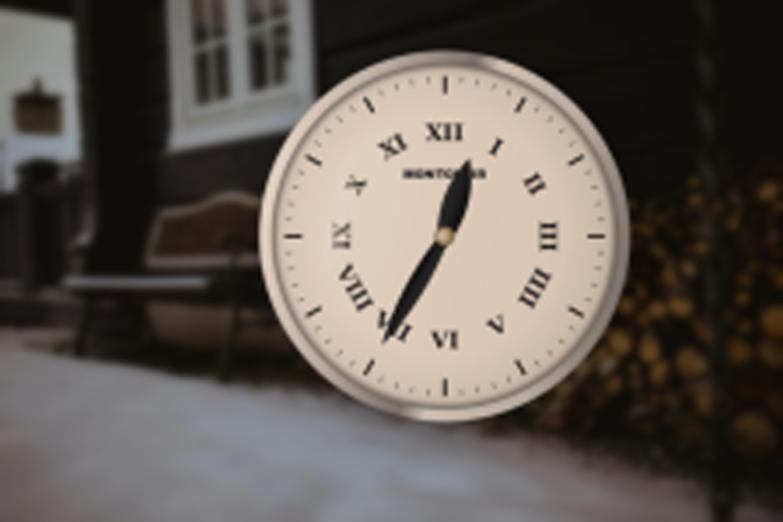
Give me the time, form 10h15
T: 12h35
